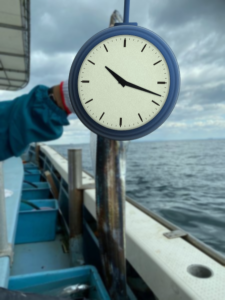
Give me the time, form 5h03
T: 10h18
